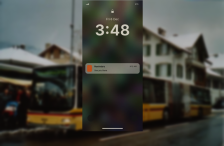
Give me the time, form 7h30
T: 3h48
